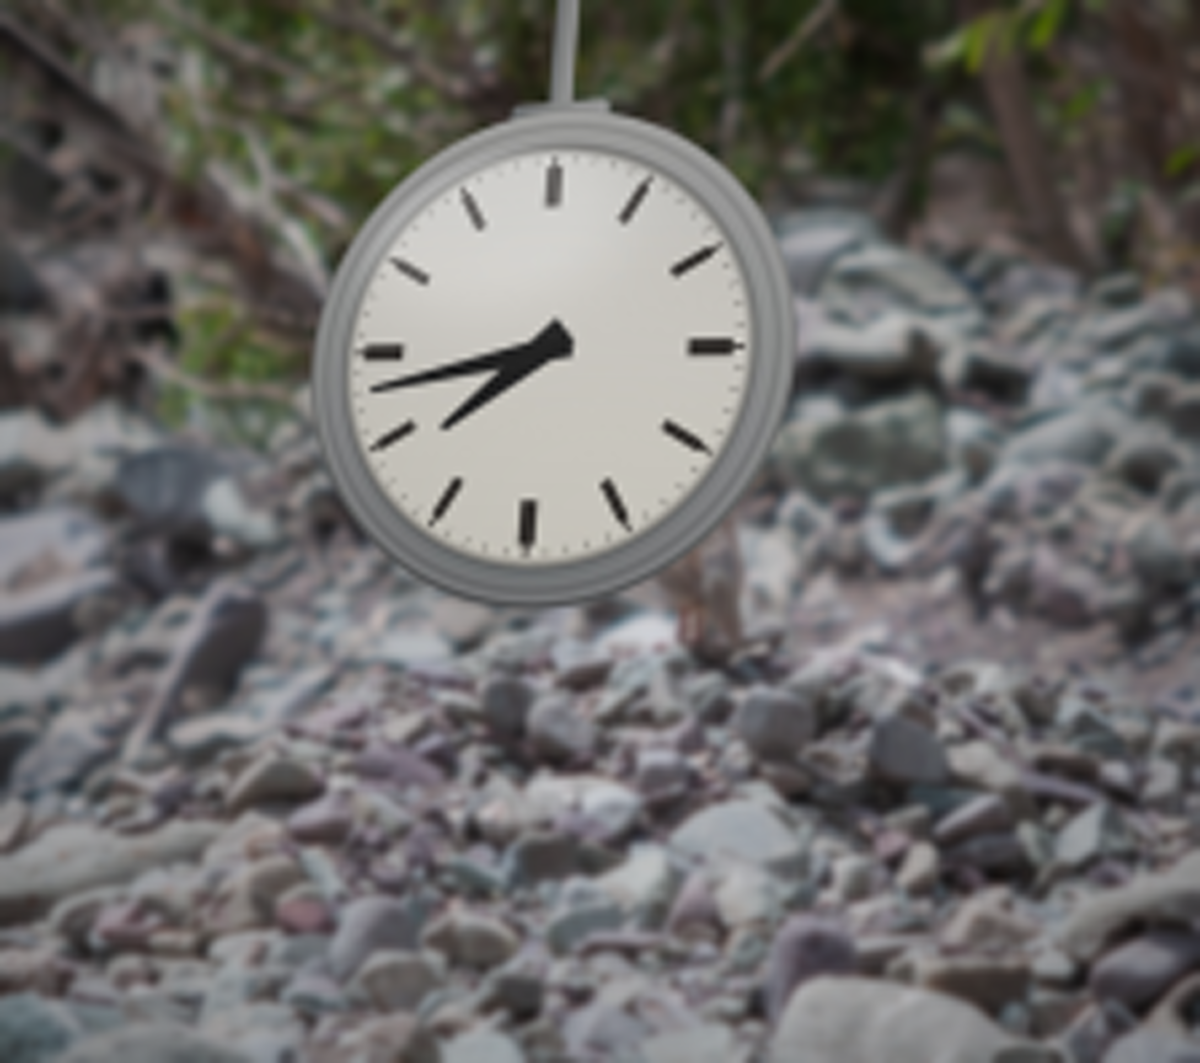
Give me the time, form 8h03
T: 7h43
